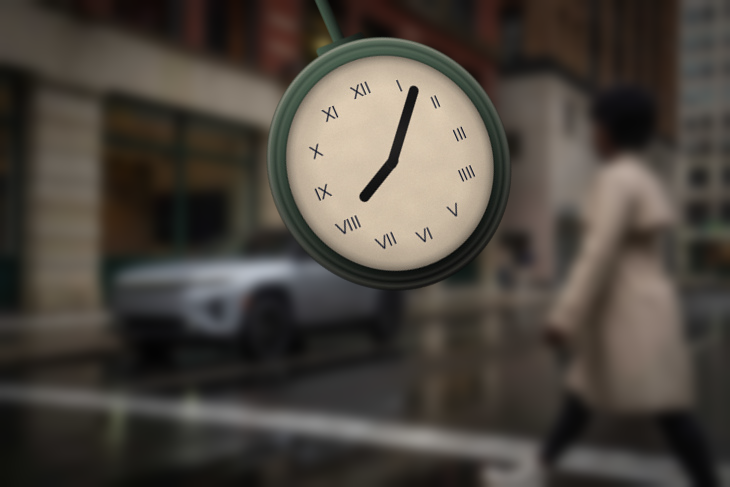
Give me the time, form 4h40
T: 8h07
